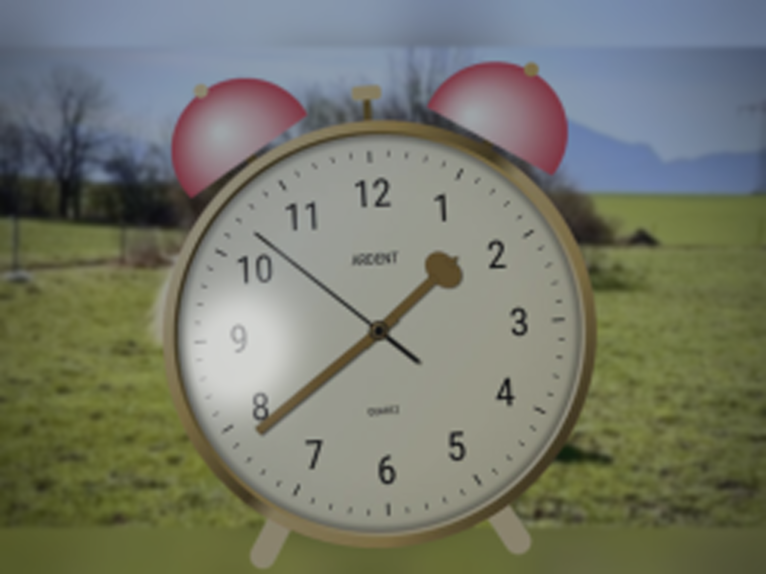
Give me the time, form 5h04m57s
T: 1h38m52s
